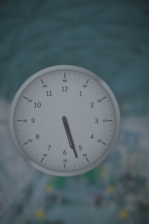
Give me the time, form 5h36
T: 5h27
